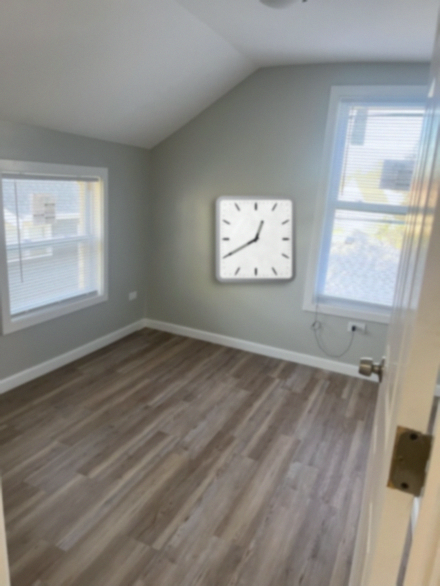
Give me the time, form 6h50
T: 12h40
